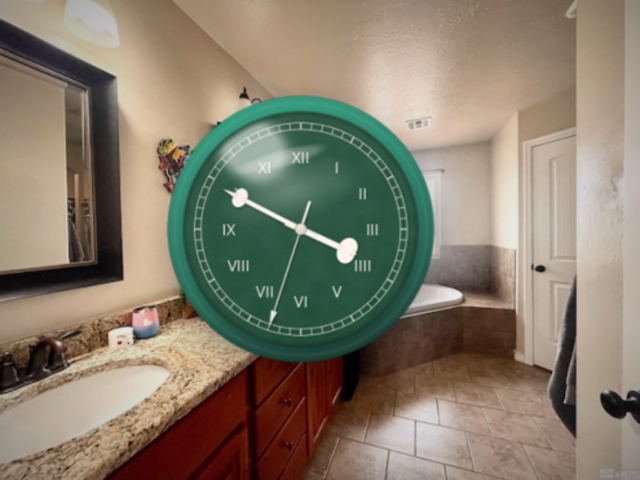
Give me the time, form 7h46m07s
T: 3h49m33s
